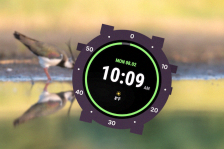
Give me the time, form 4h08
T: 10h09
